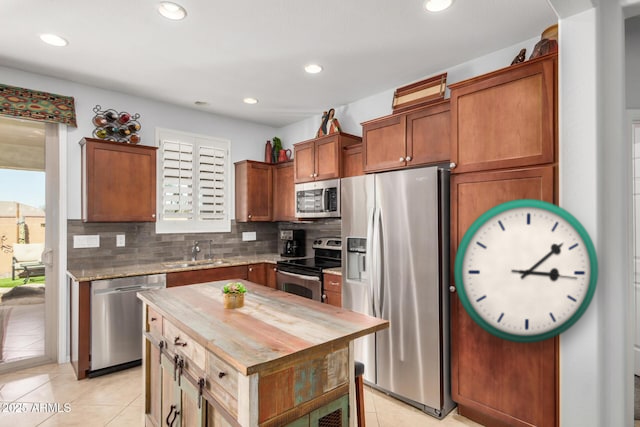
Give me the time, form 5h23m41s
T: 3h08m16s
